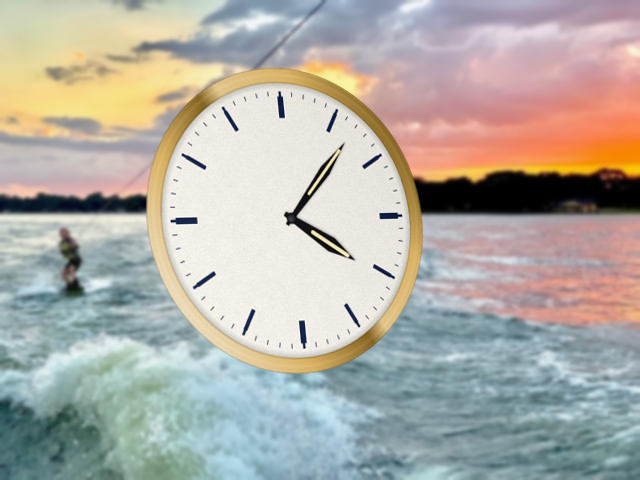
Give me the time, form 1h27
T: 4h07
